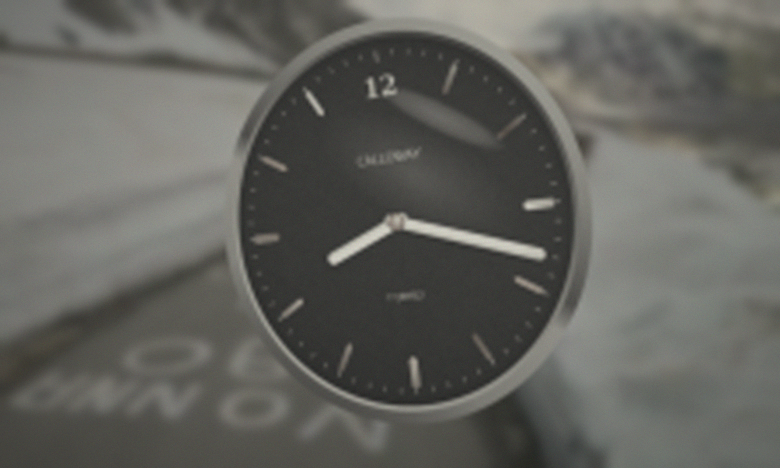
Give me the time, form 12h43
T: 8h18
